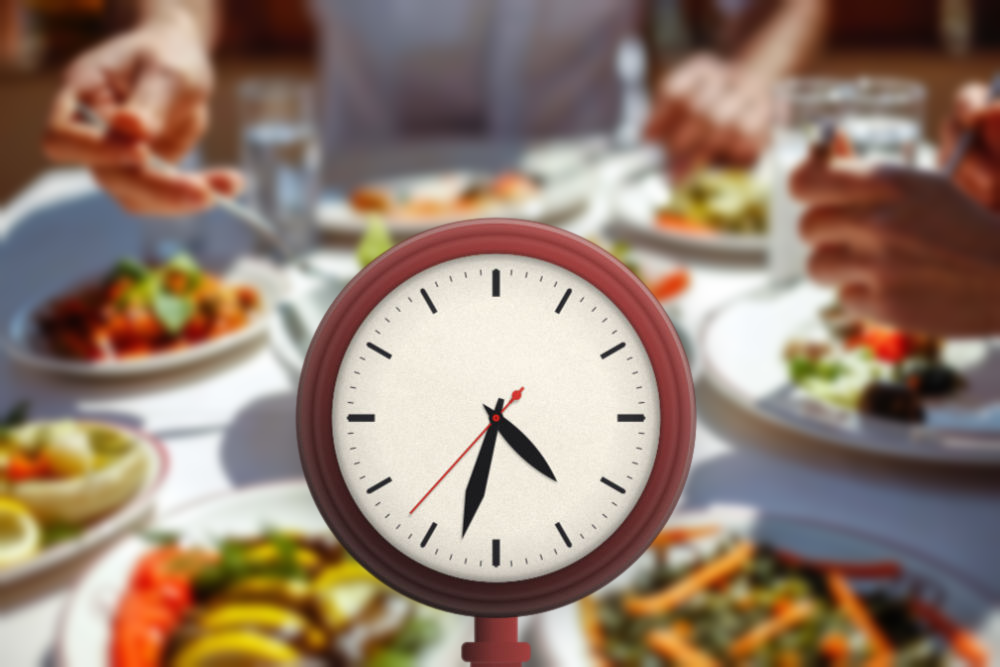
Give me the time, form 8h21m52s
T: 4h32m37s
